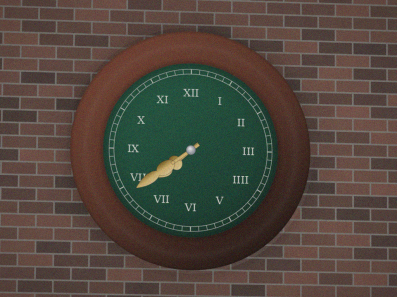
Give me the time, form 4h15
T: 7h39
